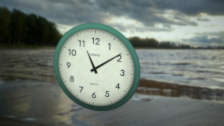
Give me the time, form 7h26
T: 11h09
